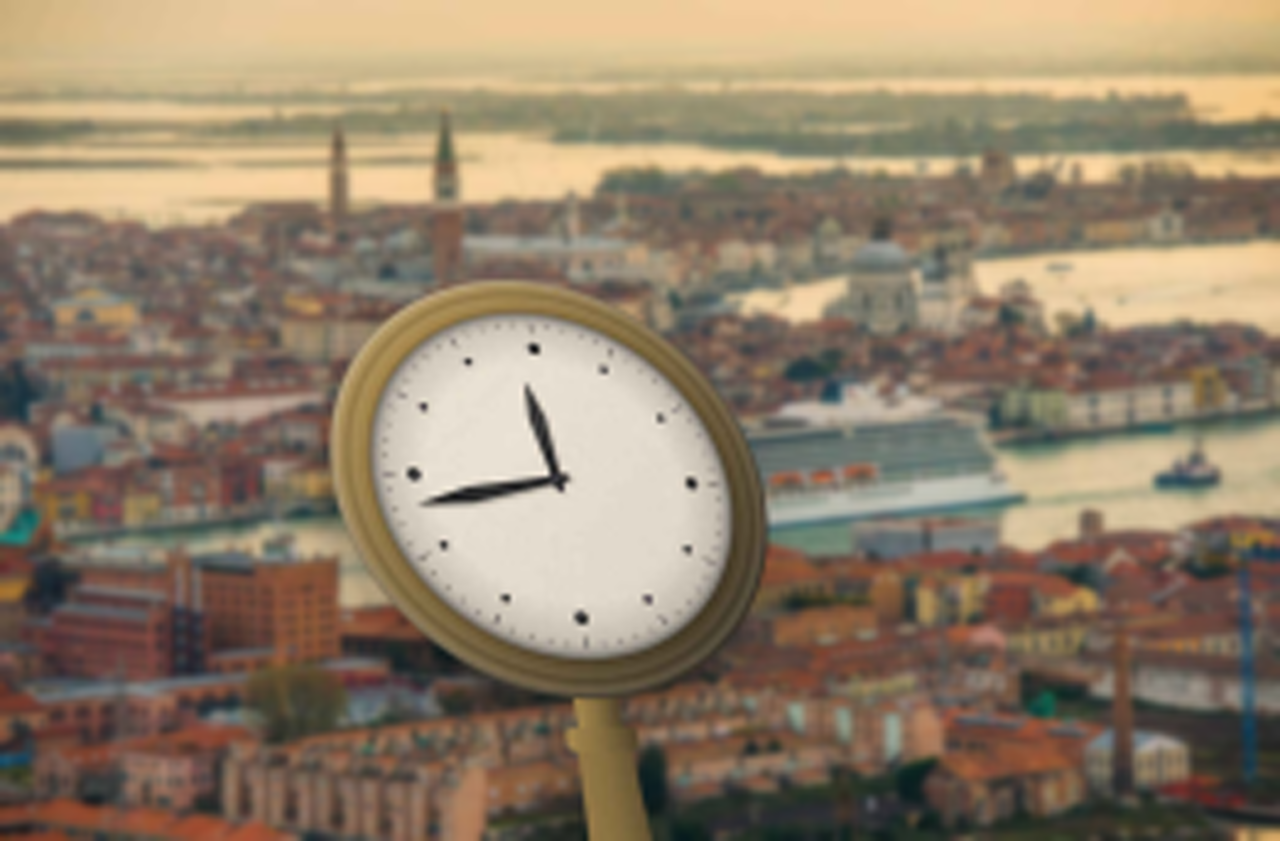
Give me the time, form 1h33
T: 11h43
